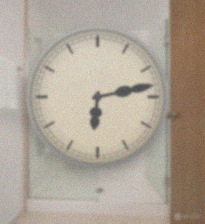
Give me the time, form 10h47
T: 6h13
